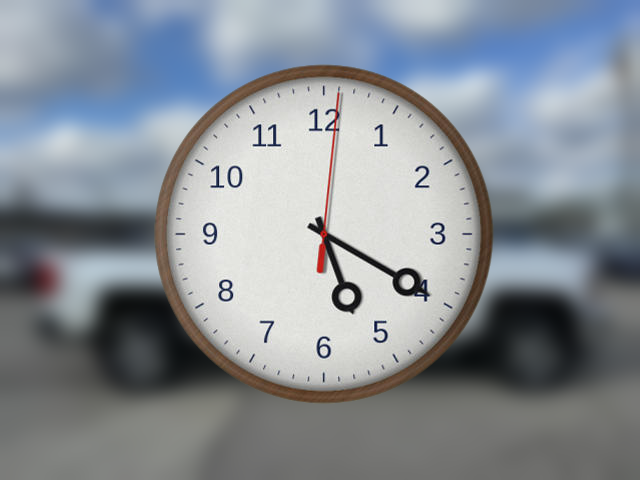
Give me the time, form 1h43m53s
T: 5h20m01s
